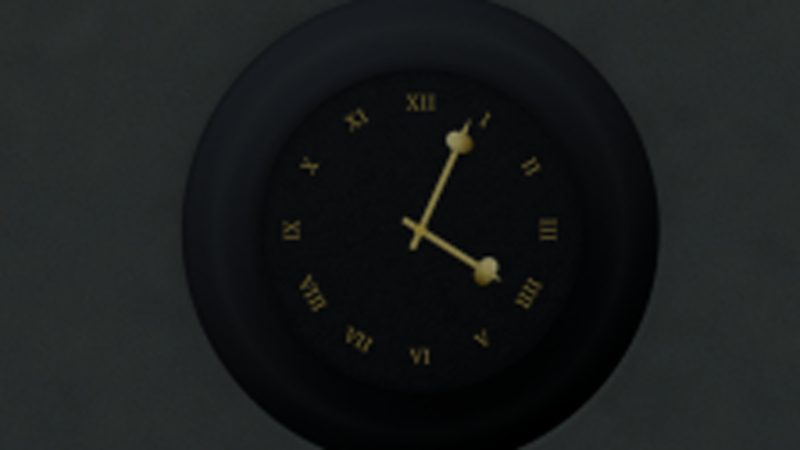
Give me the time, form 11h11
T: 4h04
